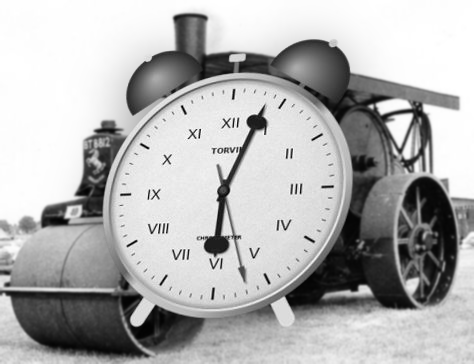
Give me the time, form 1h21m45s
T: 6h03m27s
